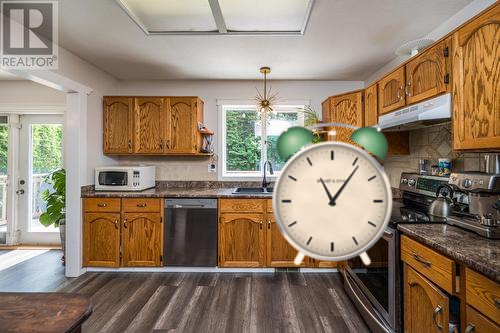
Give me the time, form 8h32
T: 11h06
